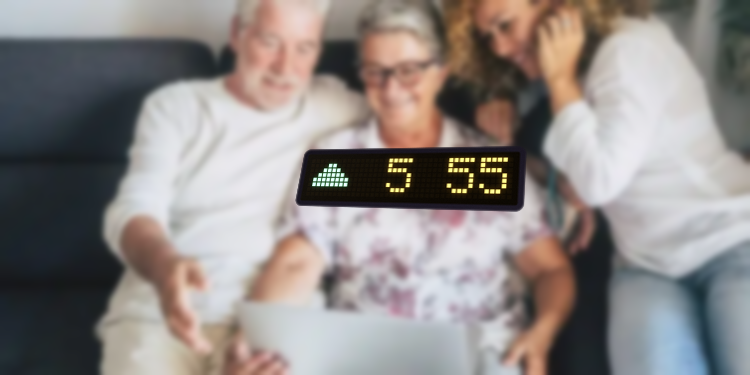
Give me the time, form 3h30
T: 5h55
